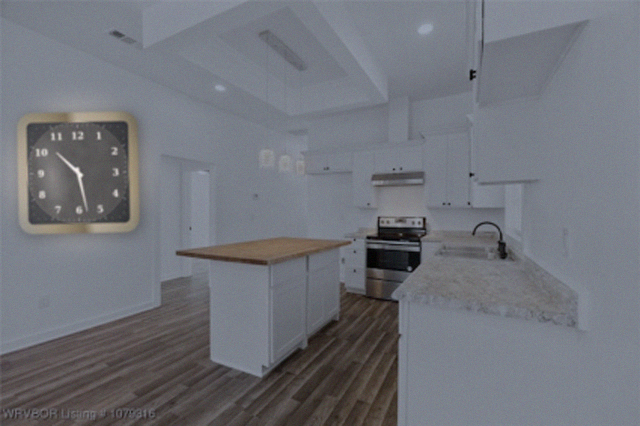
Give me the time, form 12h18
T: 10h28
